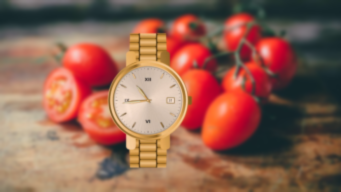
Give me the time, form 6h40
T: 10h44
